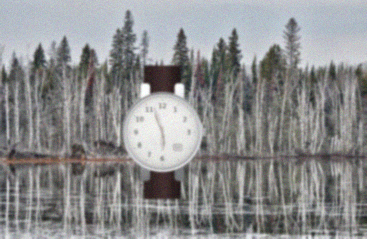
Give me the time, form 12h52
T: 5h57
